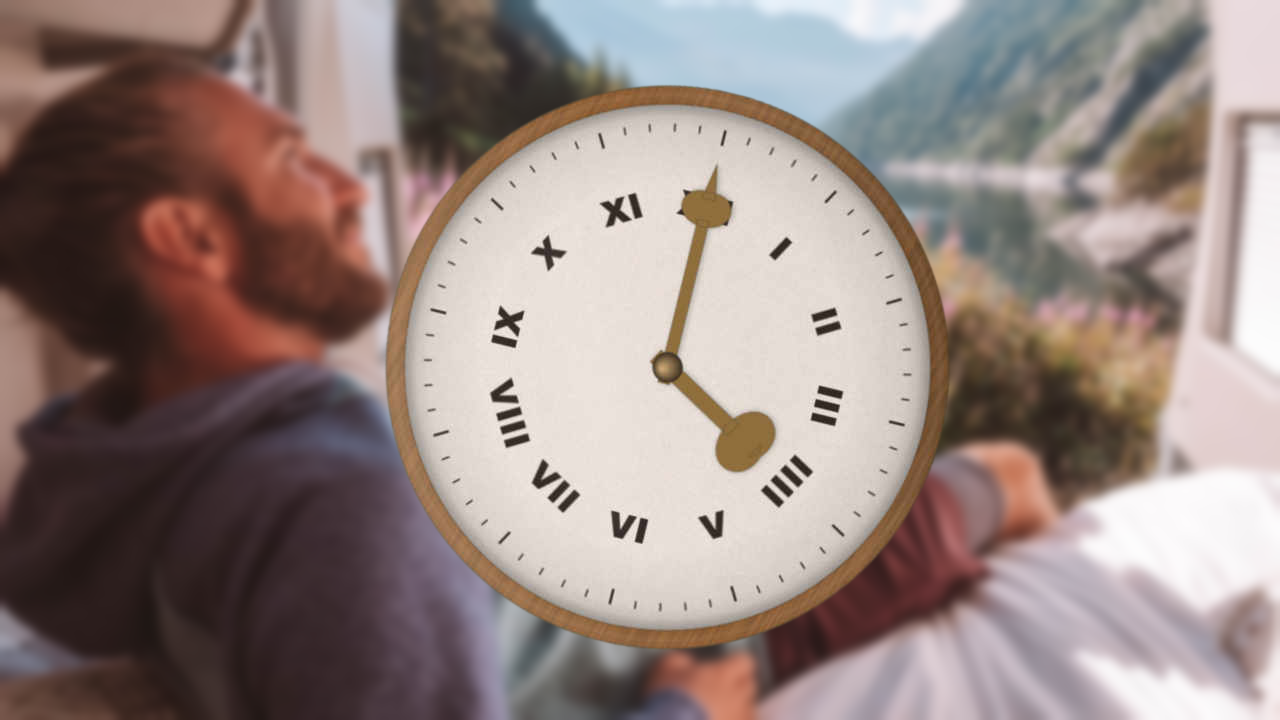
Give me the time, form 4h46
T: 4h00
